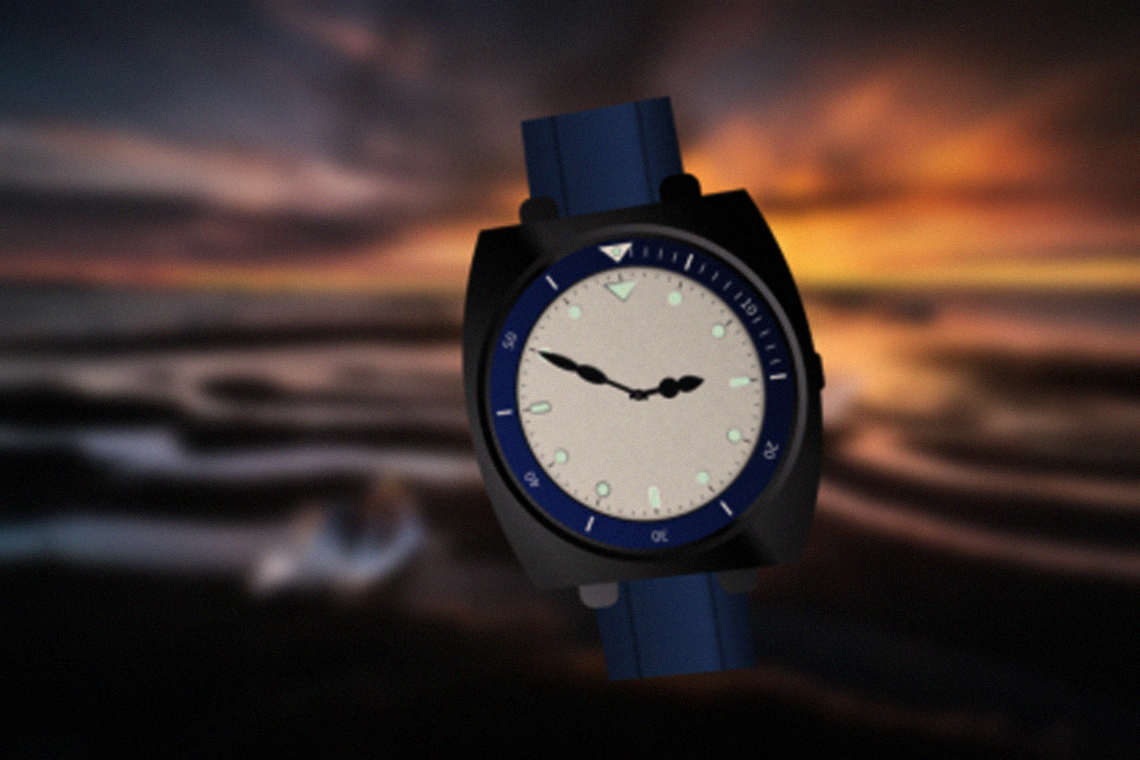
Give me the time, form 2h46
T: 2h50
